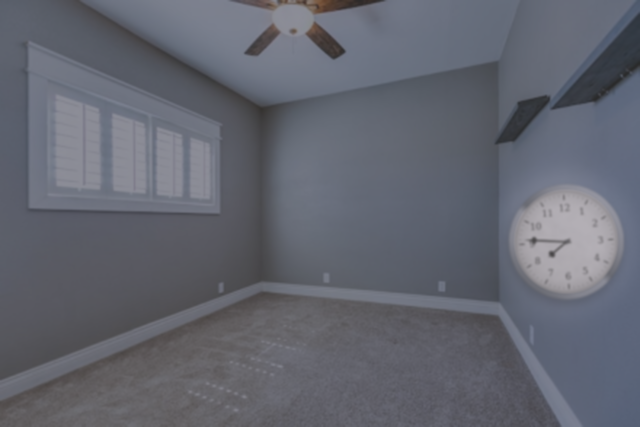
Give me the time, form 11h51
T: 7h46
